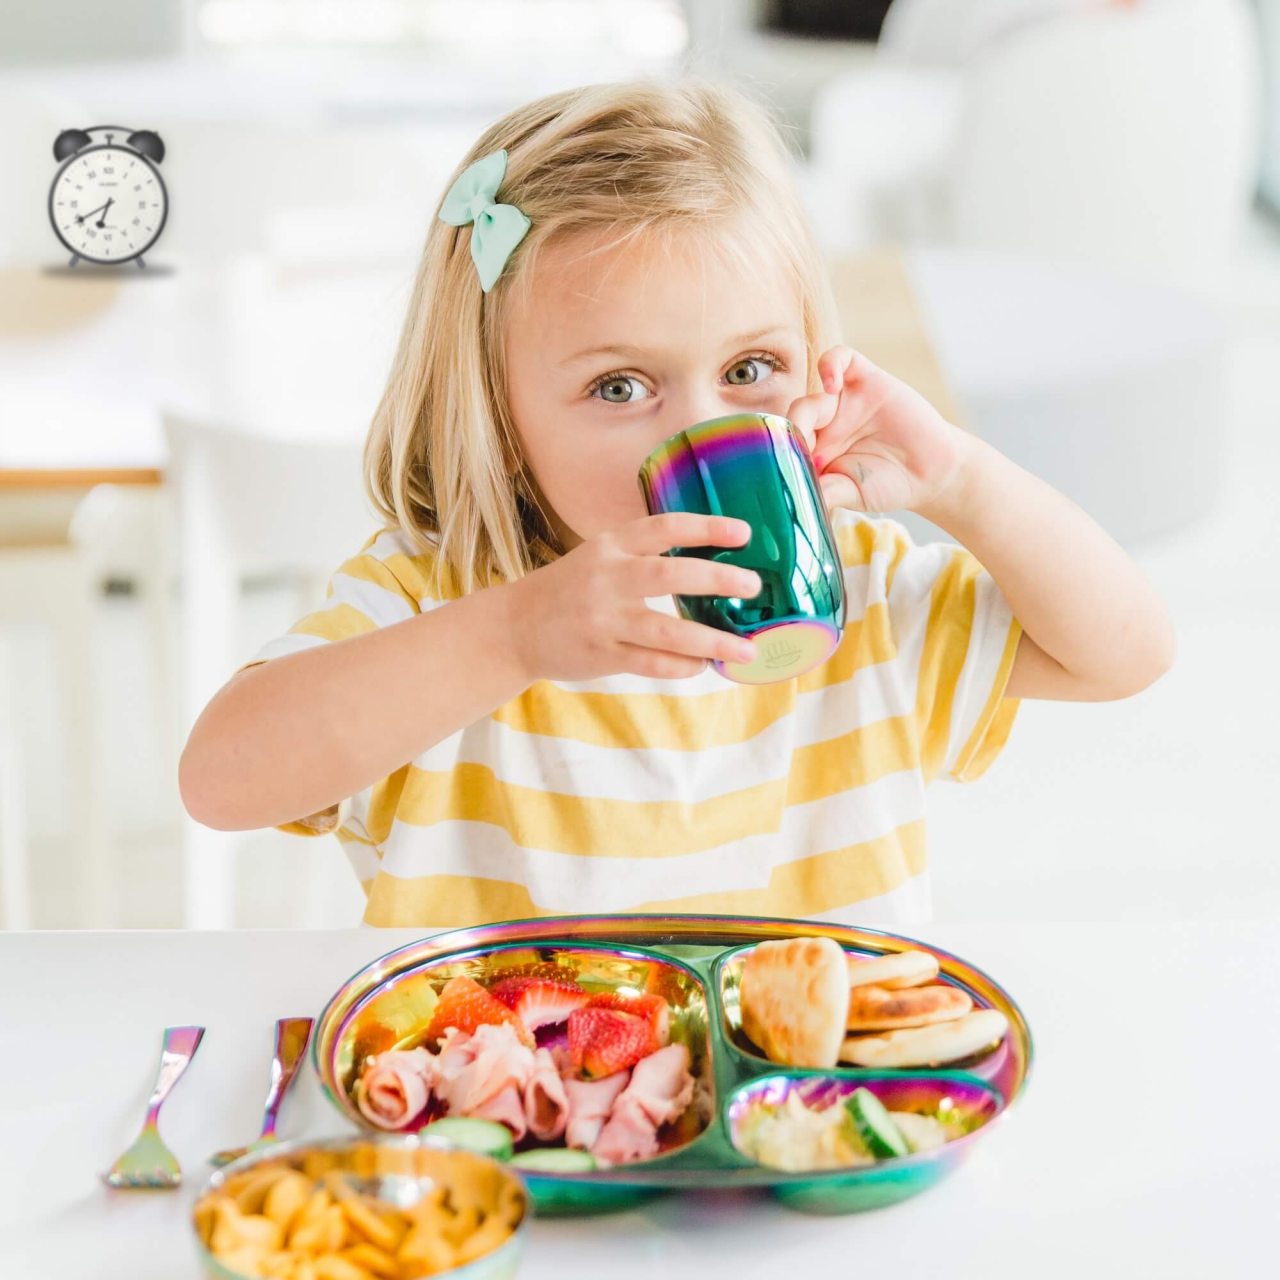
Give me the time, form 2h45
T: 6h40
